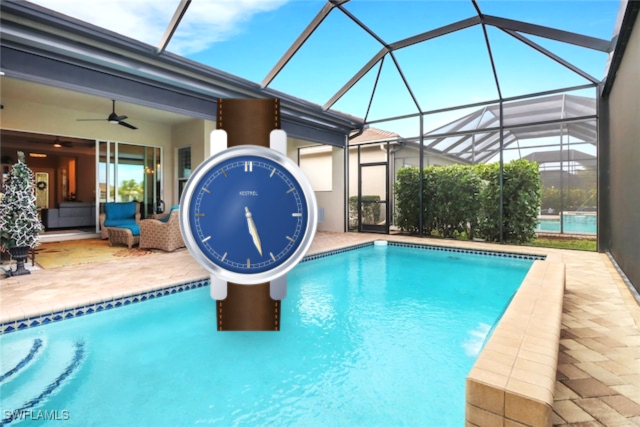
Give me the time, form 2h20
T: 5h27
